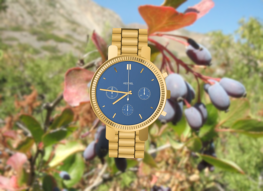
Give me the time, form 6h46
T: 7h46
